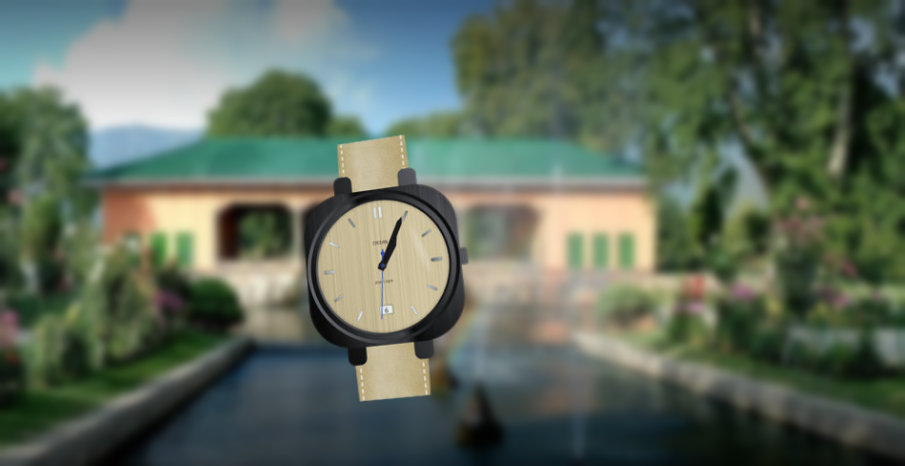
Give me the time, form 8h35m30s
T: 1h04m31s
